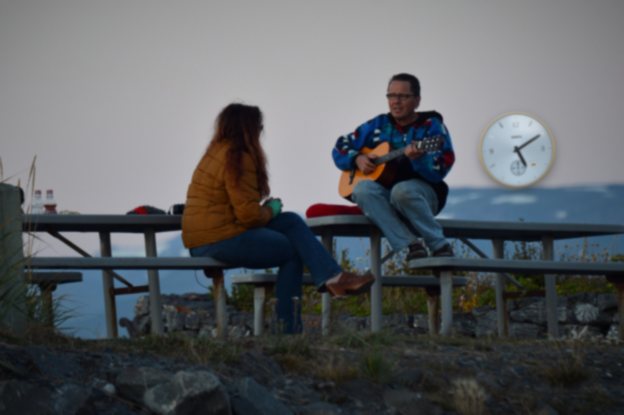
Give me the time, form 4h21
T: 5h10
